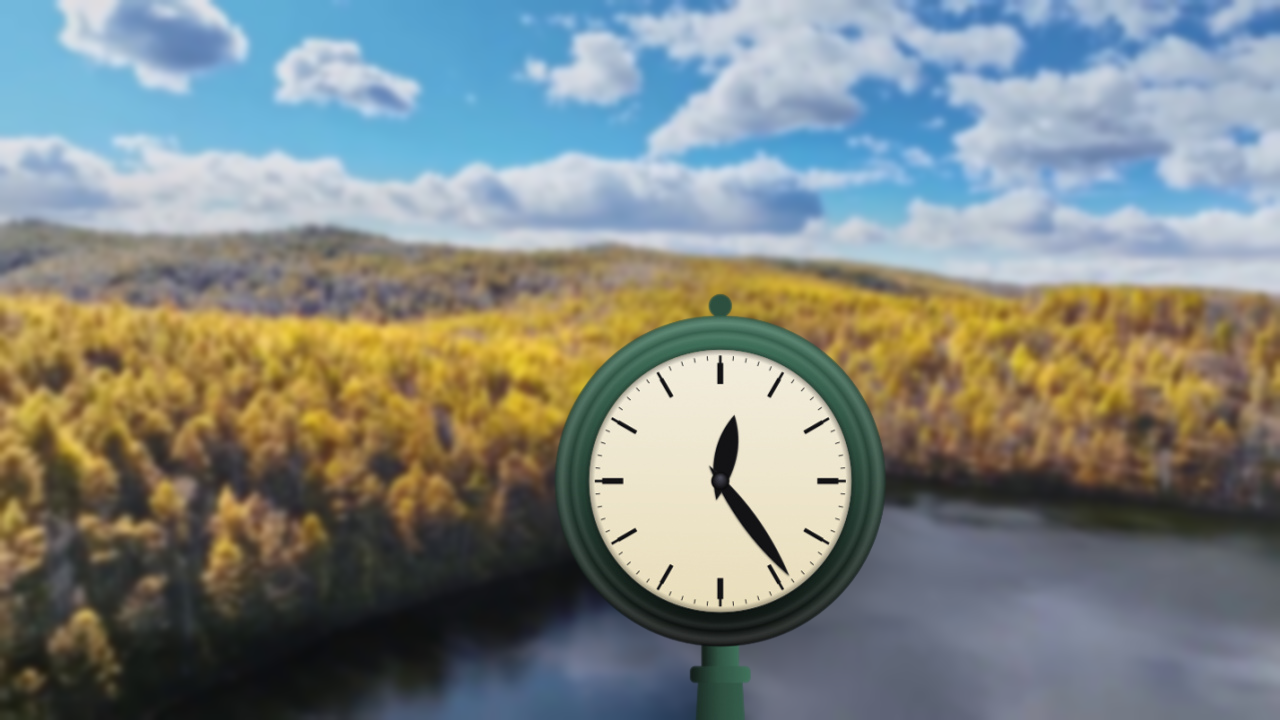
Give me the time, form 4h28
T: 12h24
